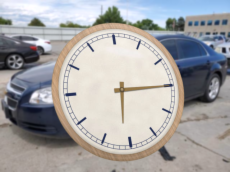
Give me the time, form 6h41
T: 6h15
